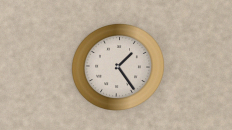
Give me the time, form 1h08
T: 1h24
